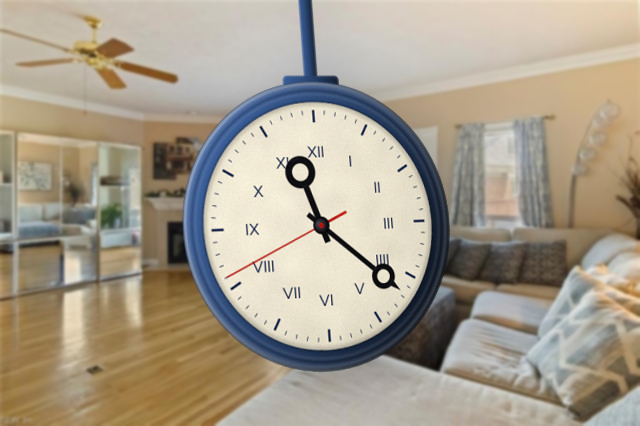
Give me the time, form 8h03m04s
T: 11h21m41s
